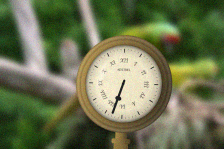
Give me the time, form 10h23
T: 6h33
